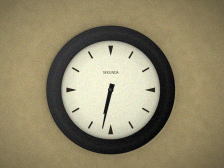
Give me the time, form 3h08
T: 6h32
